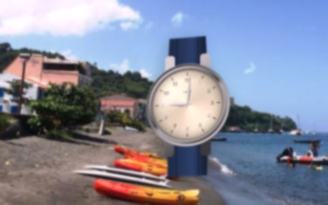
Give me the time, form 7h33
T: 9h01
